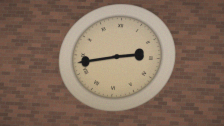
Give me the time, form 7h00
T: 2h43
